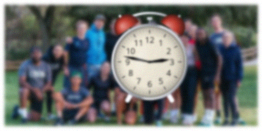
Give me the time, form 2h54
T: 2h47
